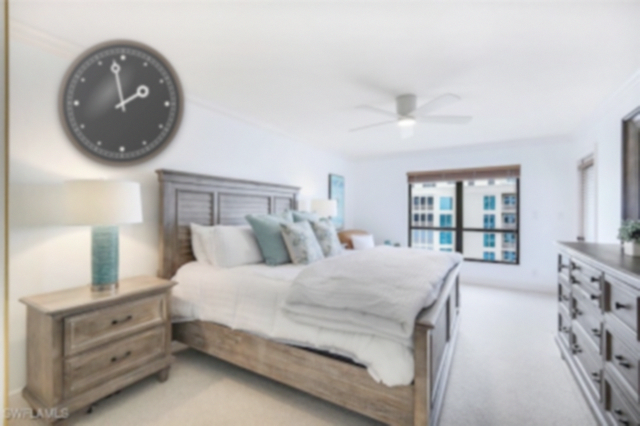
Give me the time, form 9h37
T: 1h58
